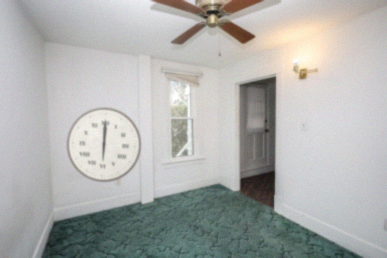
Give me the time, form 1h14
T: 6h00
